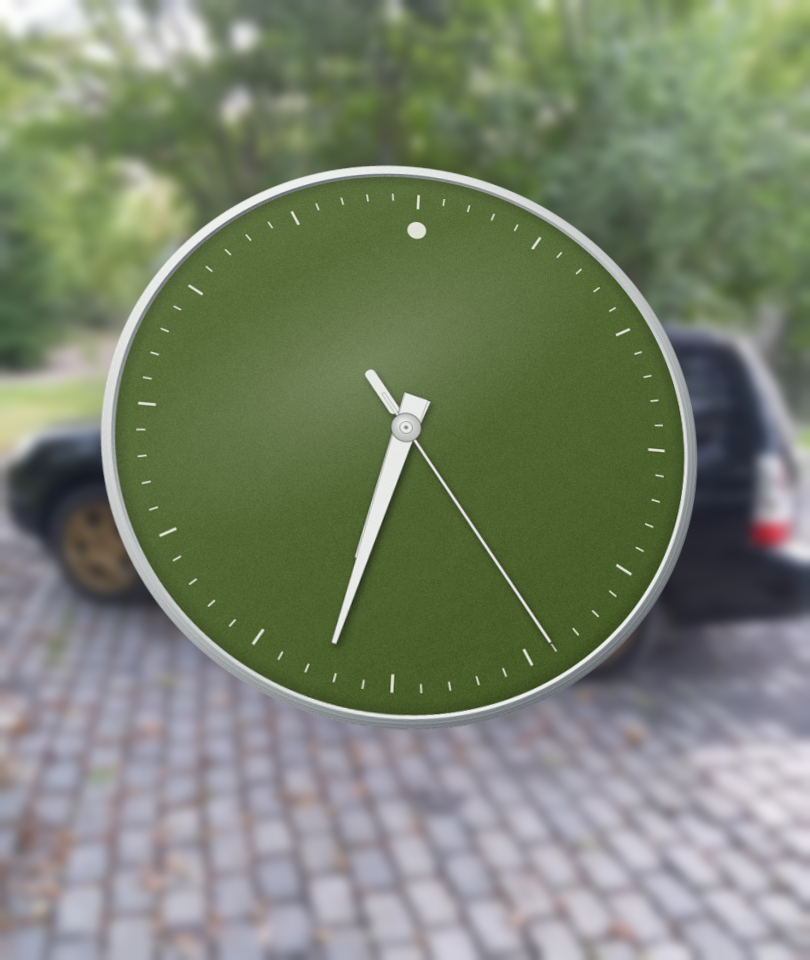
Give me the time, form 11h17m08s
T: 6h32m24s
